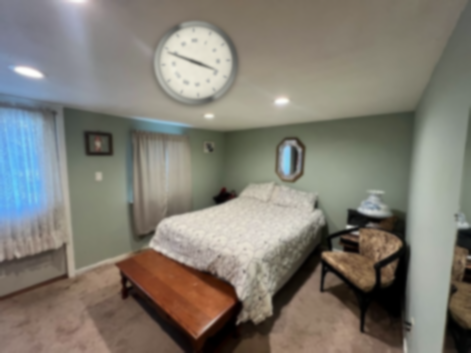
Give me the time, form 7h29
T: 3h49
